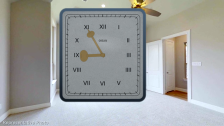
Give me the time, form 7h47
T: 8h55
